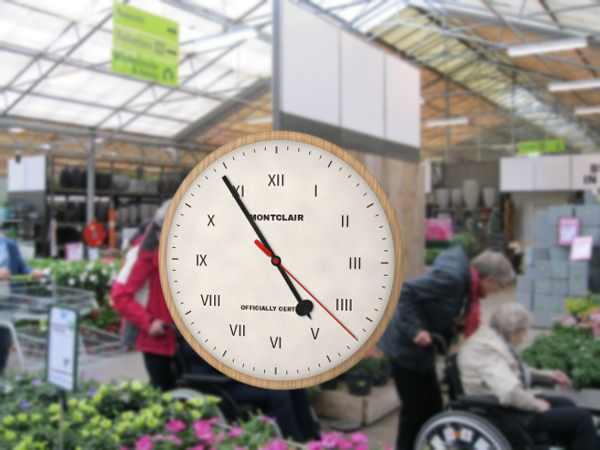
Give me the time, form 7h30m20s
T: 4h54m22s
